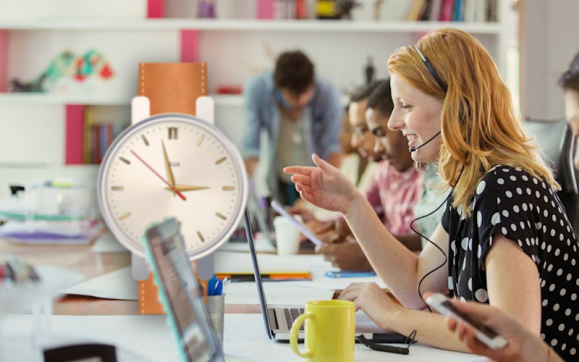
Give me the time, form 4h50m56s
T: 2h57m52s
